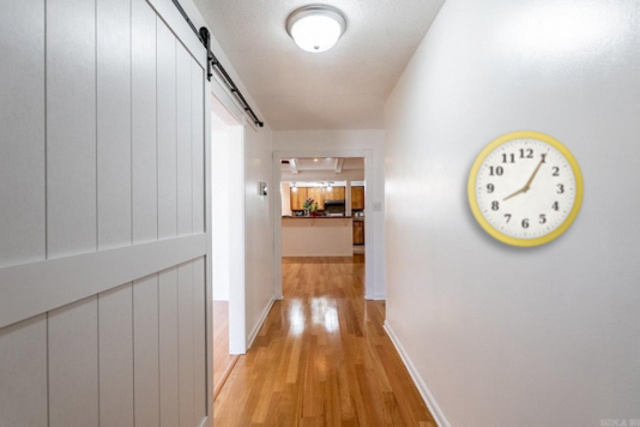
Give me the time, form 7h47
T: 8h05
